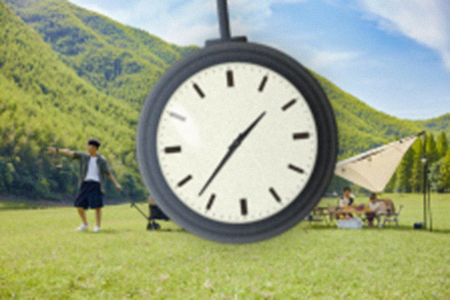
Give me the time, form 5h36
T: 1h37
